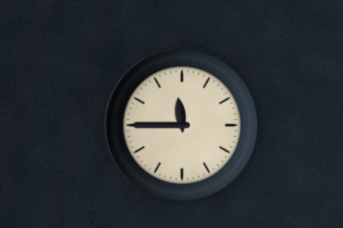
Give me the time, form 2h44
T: 11h45
